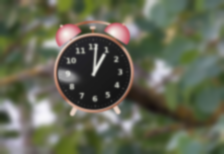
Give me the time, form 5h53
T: 1h01
